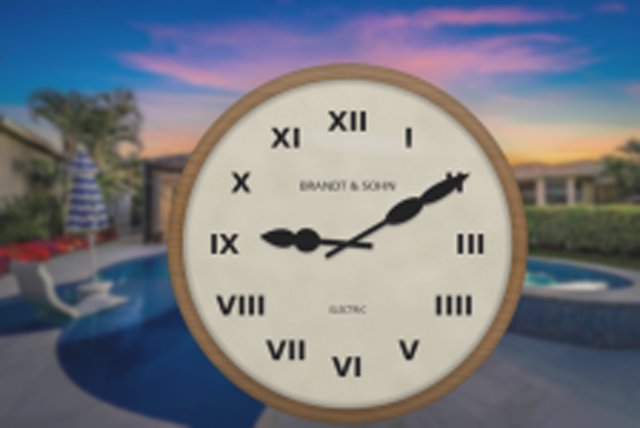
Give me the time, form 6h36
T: 9h10
